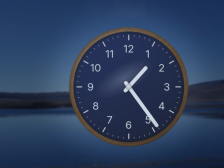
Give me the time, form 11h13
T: 1h24
